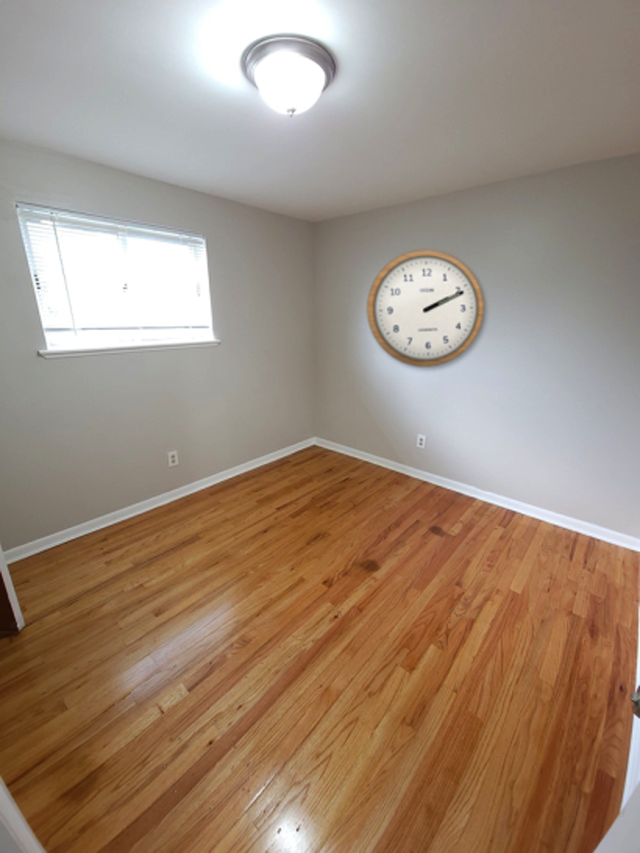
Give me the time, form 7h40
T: 2h11
